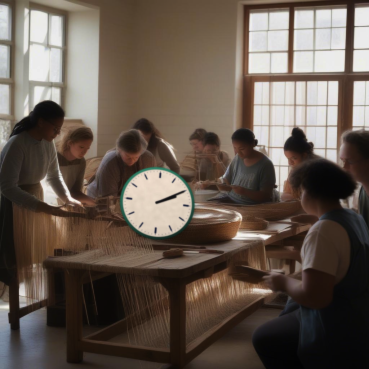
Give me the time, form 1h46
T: 2h10
